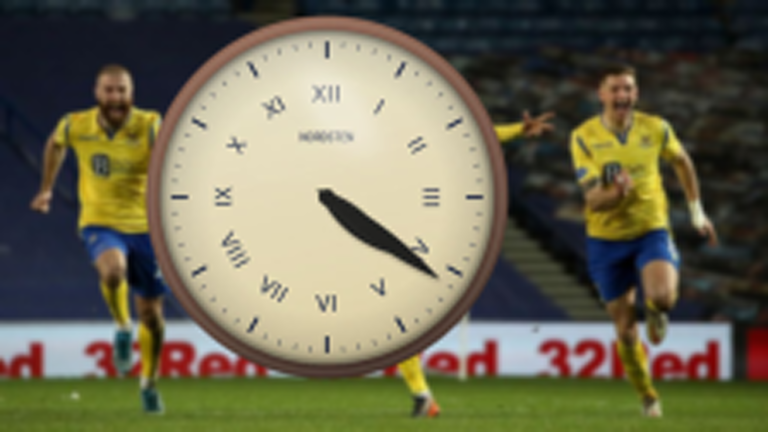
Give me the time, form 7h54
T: 4h21
